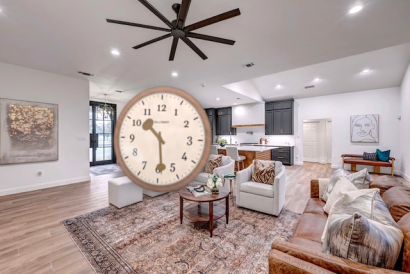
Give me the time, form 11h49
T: 10h29
